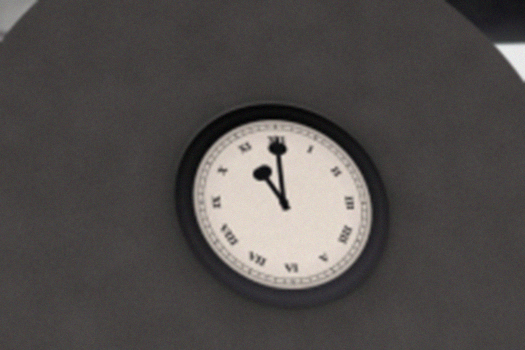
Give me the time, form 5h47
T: 11h00
